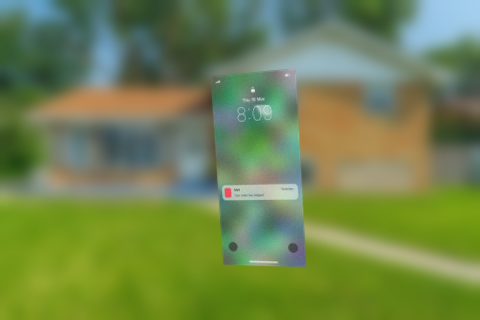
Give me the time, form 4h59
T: 8h09
